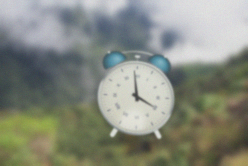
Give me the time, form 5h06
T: 3h59
